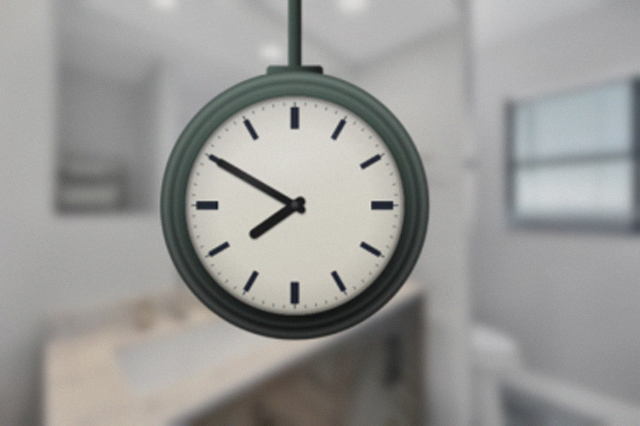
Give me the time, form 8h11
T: 7h50
